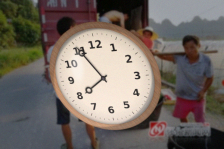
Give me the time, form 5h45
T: 7h55
